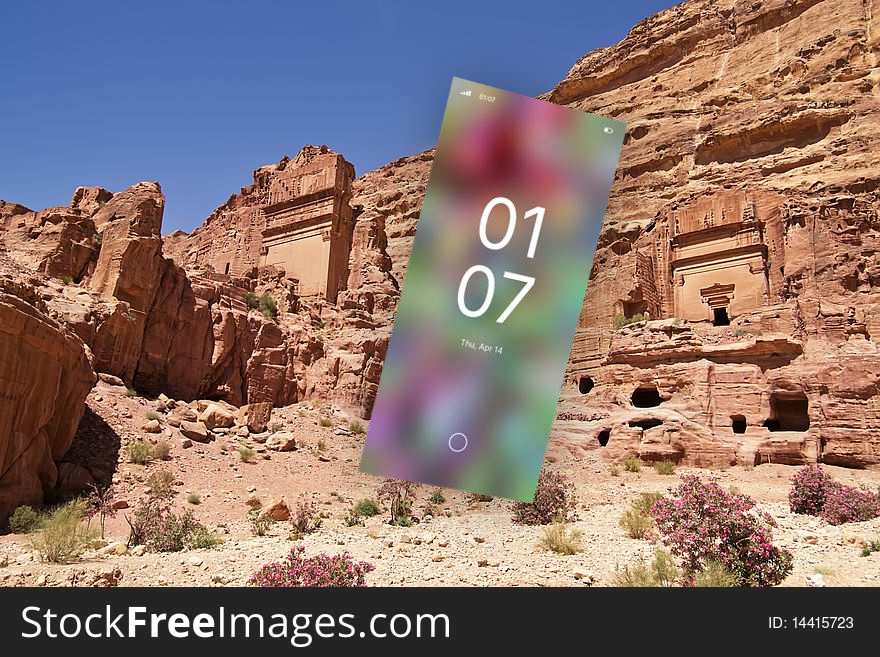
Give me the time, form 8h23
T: 1h07
